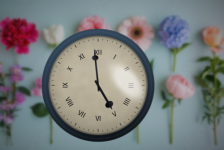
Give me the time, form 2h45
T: 4h59
